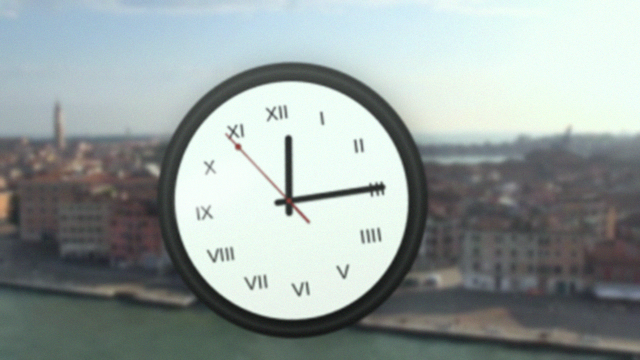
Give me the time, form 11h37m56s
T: 12h14m54s
